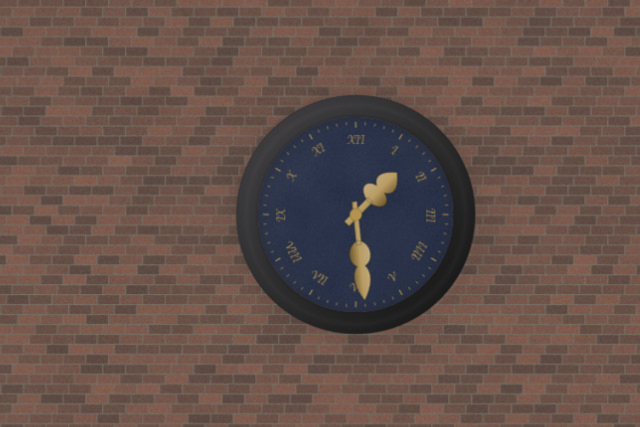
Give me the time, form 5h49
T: 1h29
